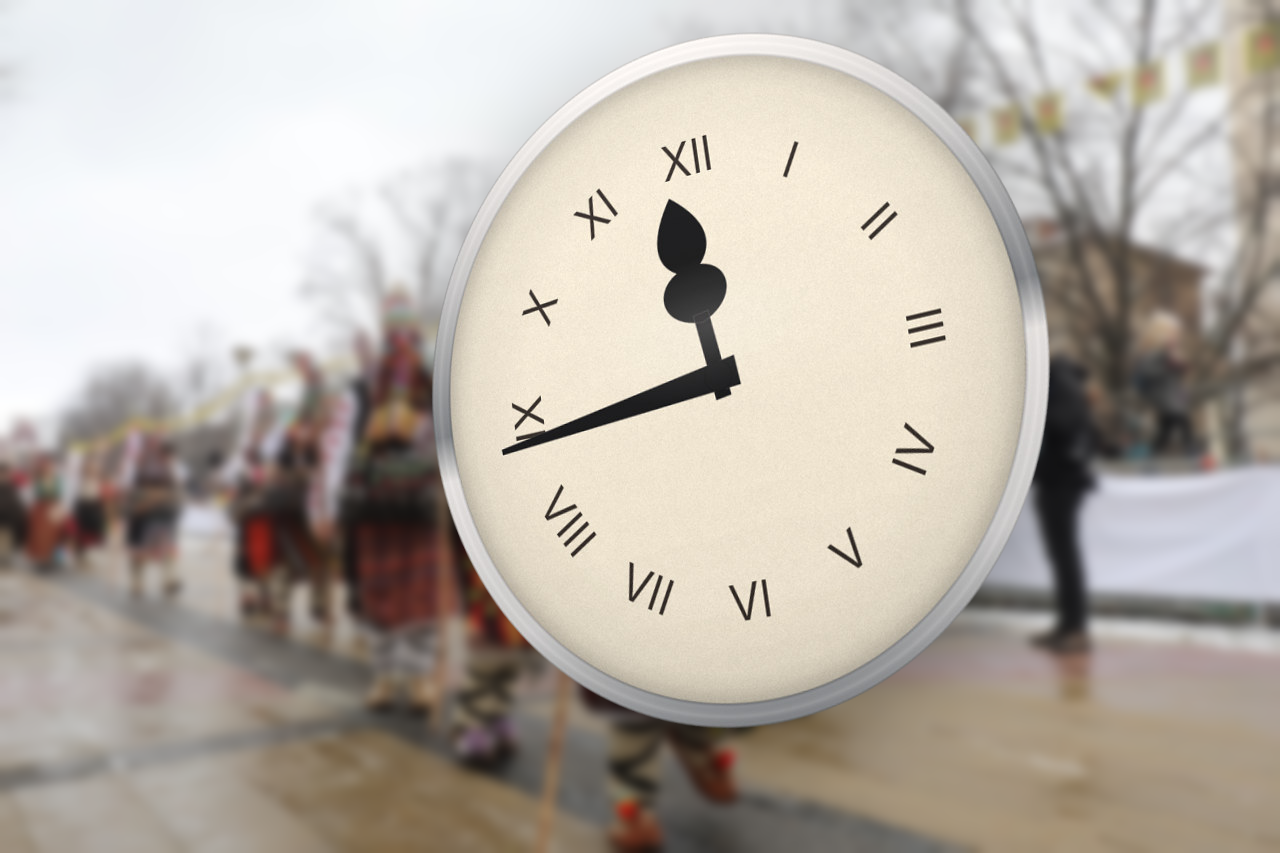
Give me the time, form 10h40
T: 11h44
